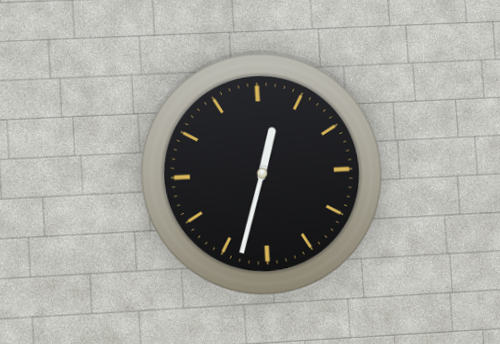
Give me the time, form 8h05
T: 12h33
